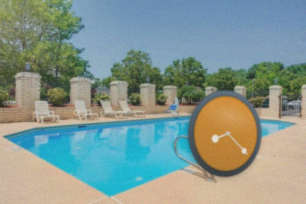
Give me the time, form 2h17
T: 8h22
